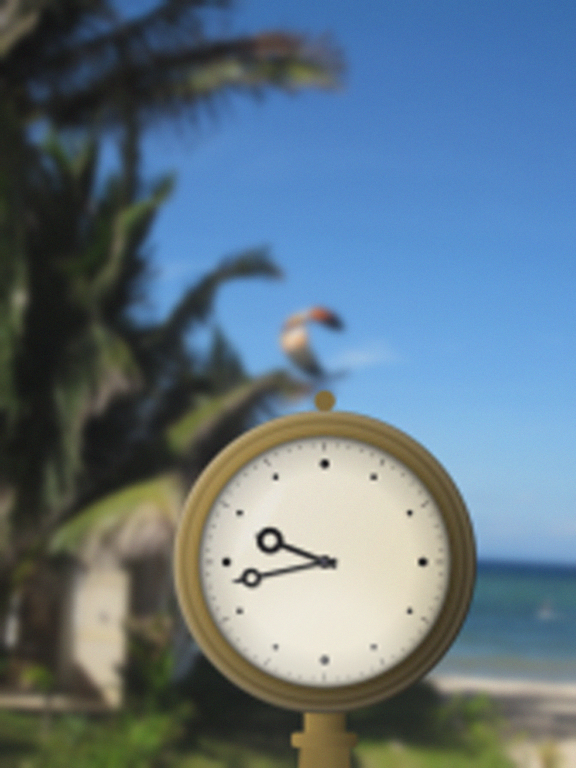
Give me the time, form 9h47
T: 9h43
